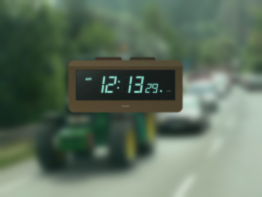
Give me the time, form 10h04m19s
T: 12h13m29s
